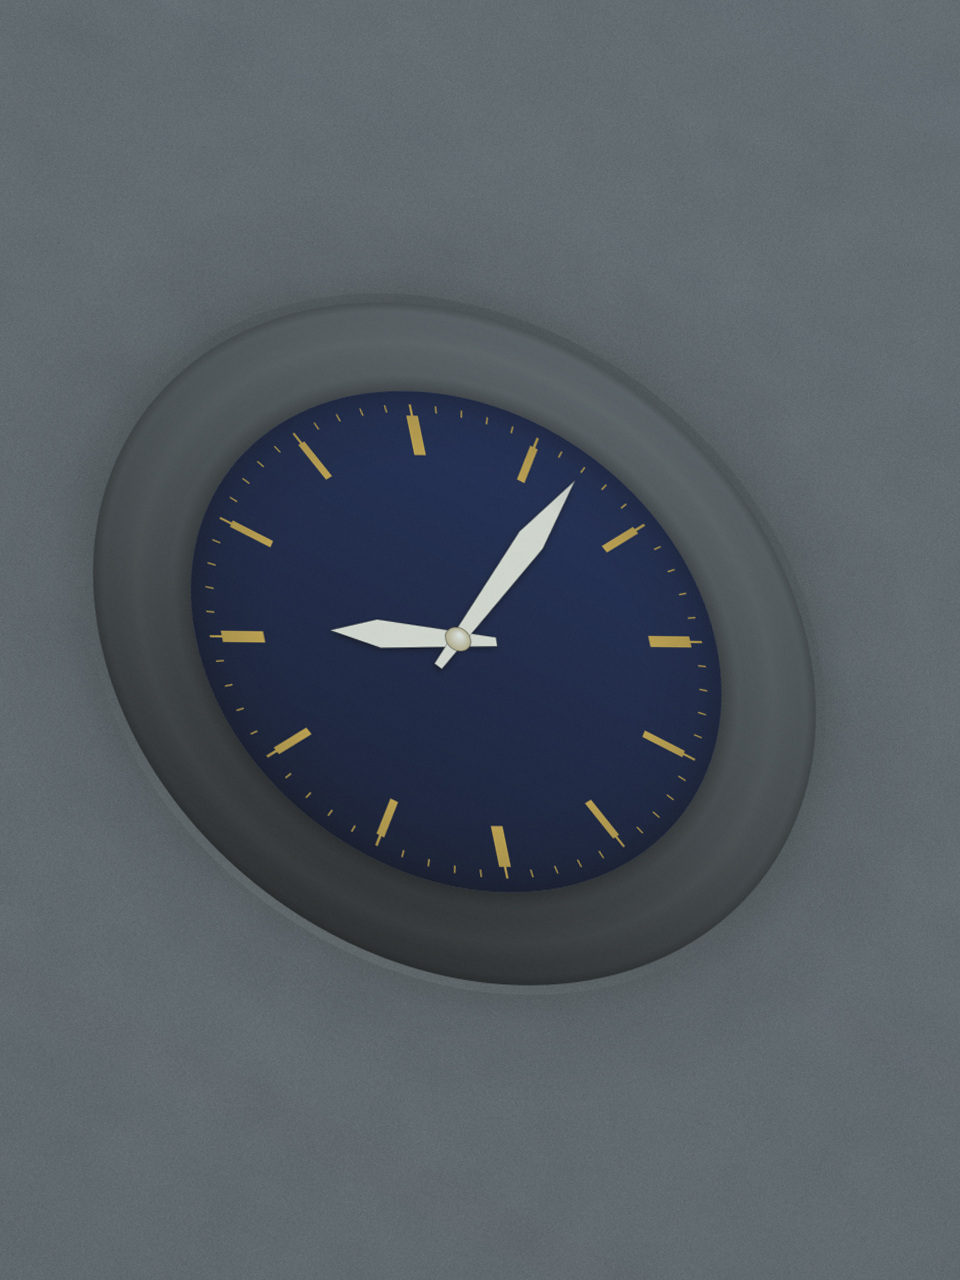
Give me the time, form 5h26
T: 9h07
